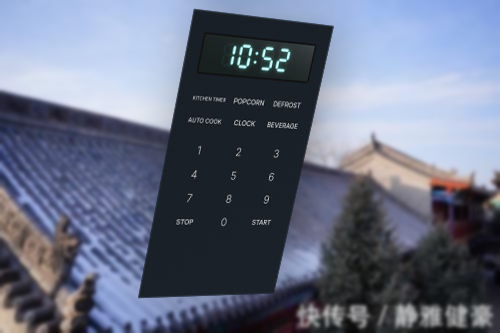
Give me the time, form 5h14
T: 10h52
